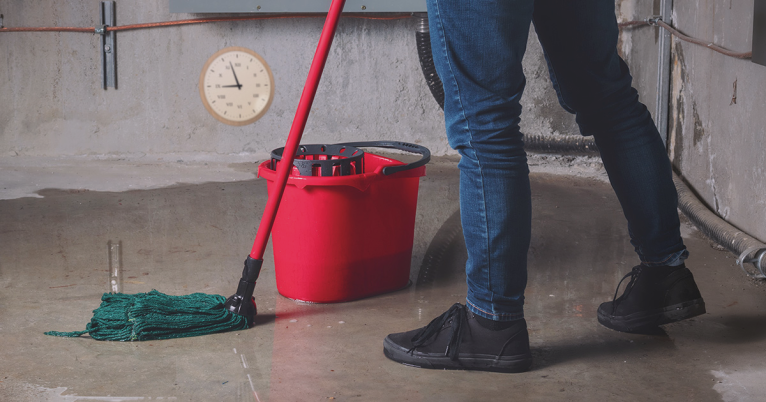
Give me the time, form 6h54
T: 8h57
